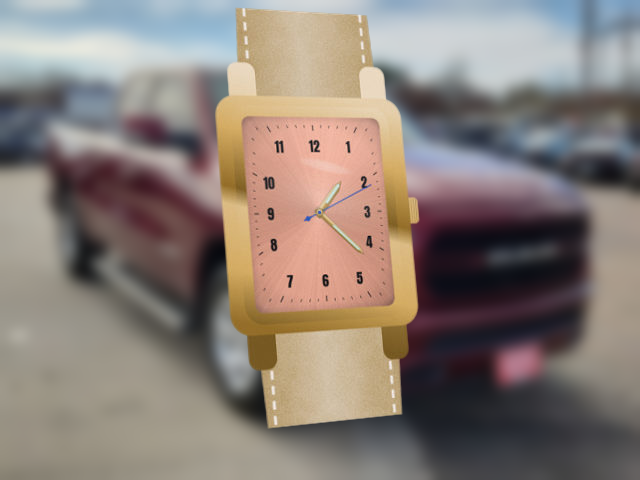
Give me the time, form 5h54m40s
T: 1h22m11s
